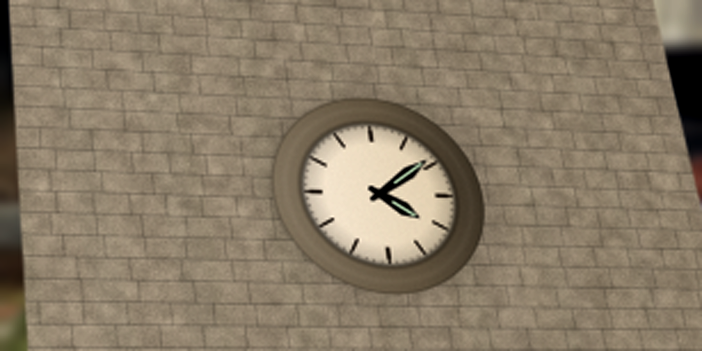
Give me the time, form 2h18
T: 4h09
